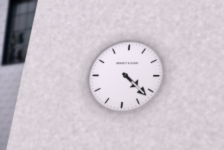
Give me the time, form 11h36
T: 4h22
